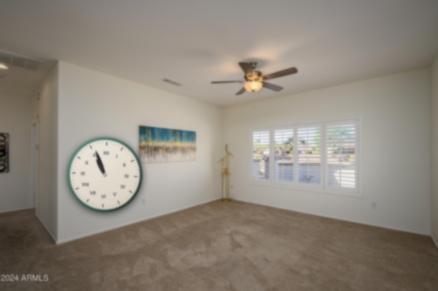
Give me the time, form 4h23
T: 10h56
